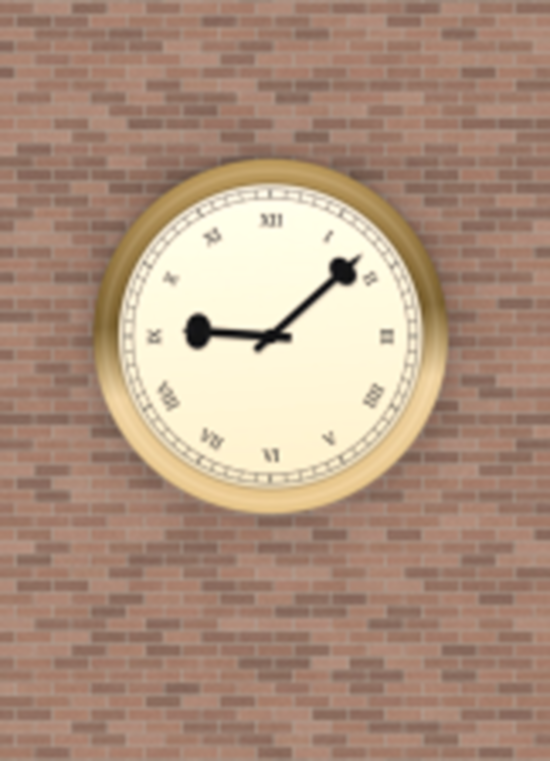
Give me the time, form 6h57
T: 9h08
